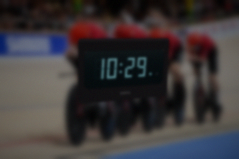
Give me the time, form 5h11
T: 10h29
